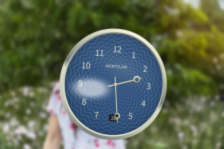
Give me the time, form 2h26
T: 2h29
